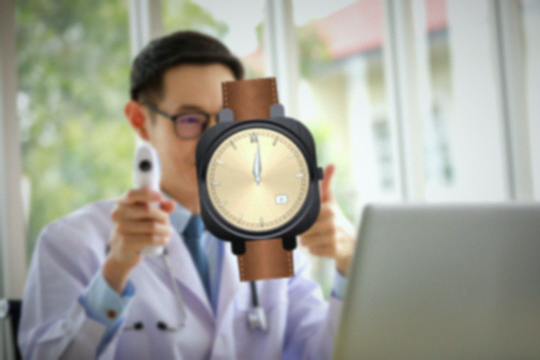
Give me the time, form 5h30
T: 12h01
